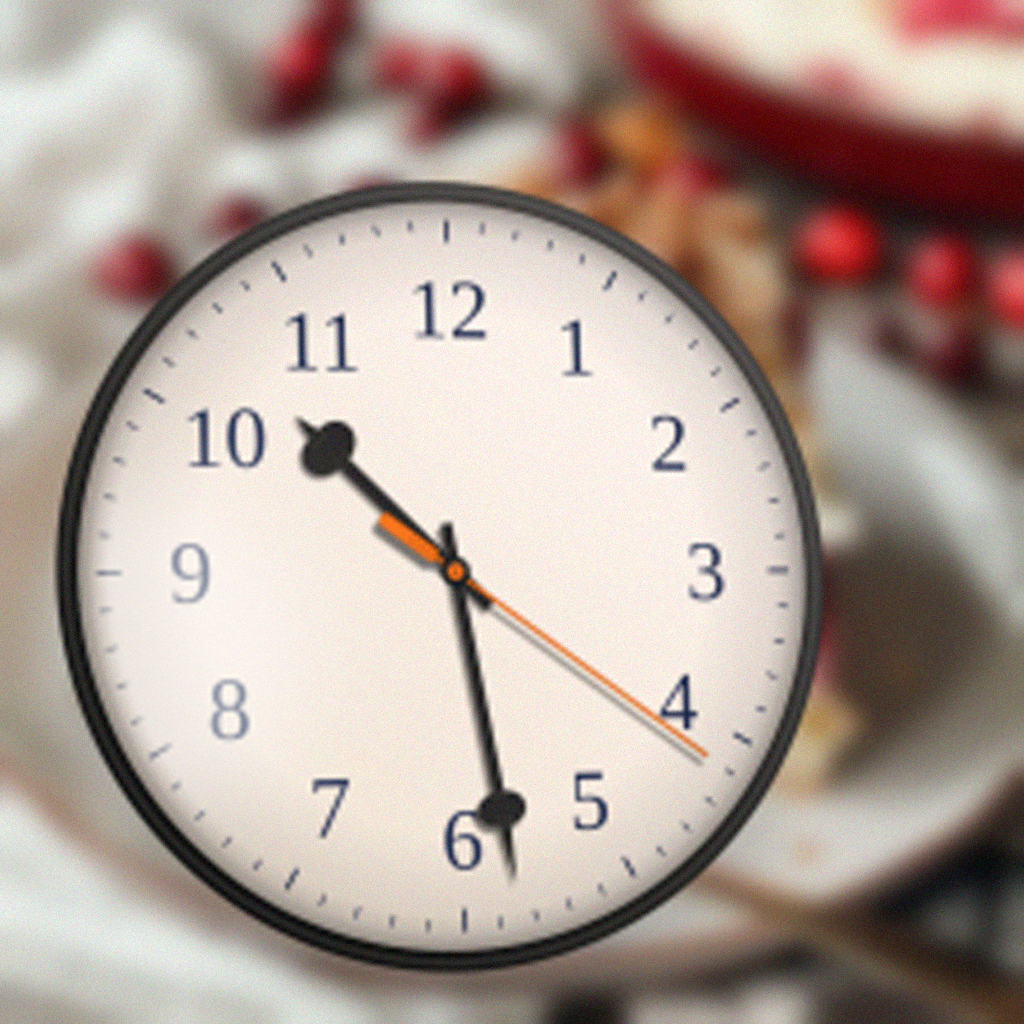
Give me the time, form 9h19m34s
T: 10h28m21s
